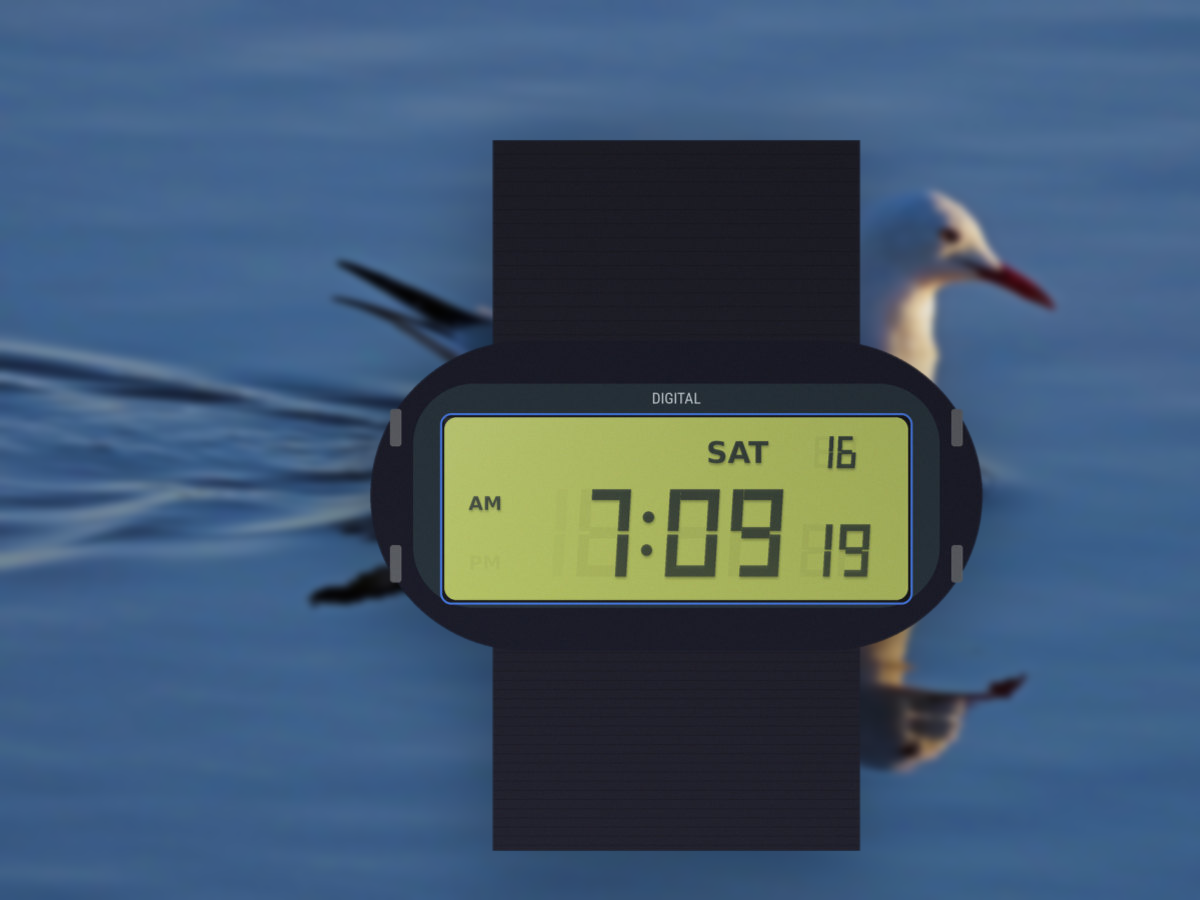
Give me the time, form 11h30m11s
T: 7h09m19s
